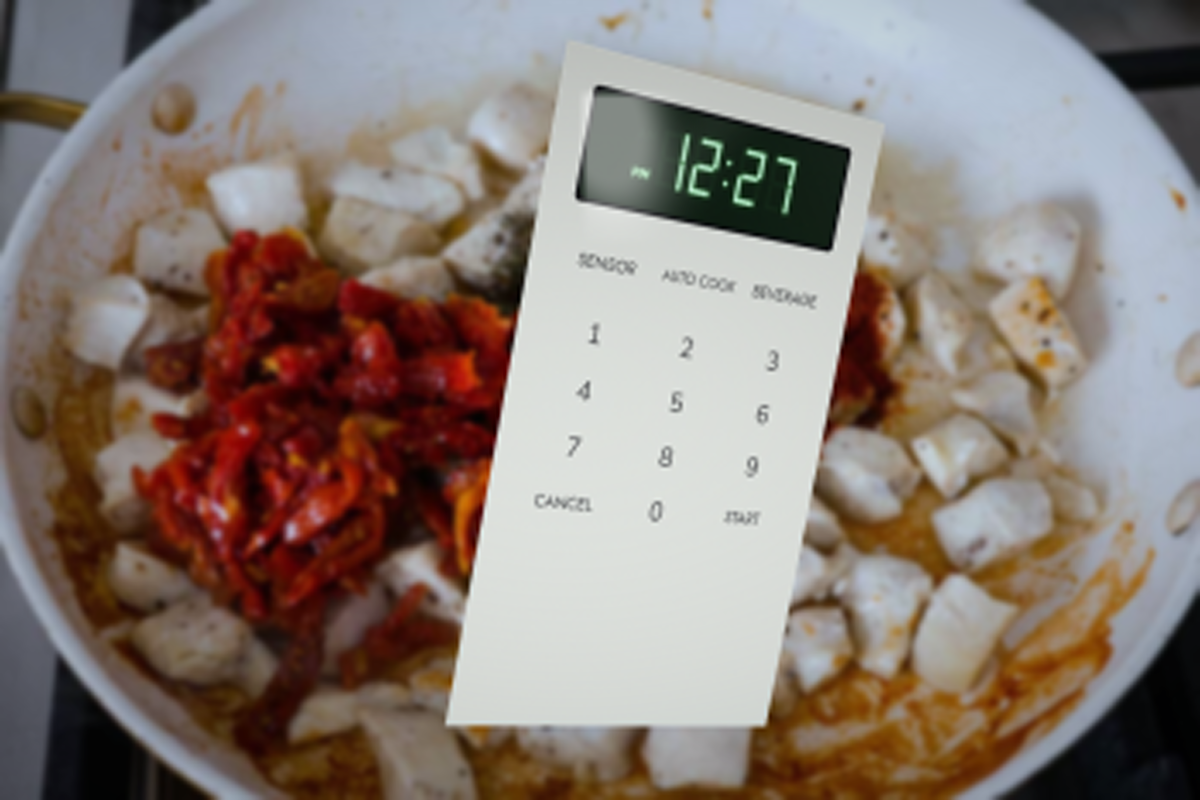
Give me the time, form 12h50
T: 12h27
